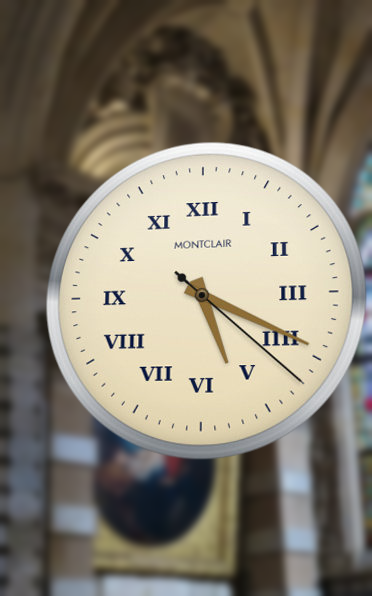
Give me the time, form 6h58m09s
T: 5h19m22s
